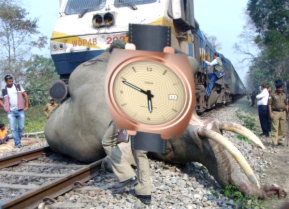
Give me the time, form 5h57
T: 5h49
